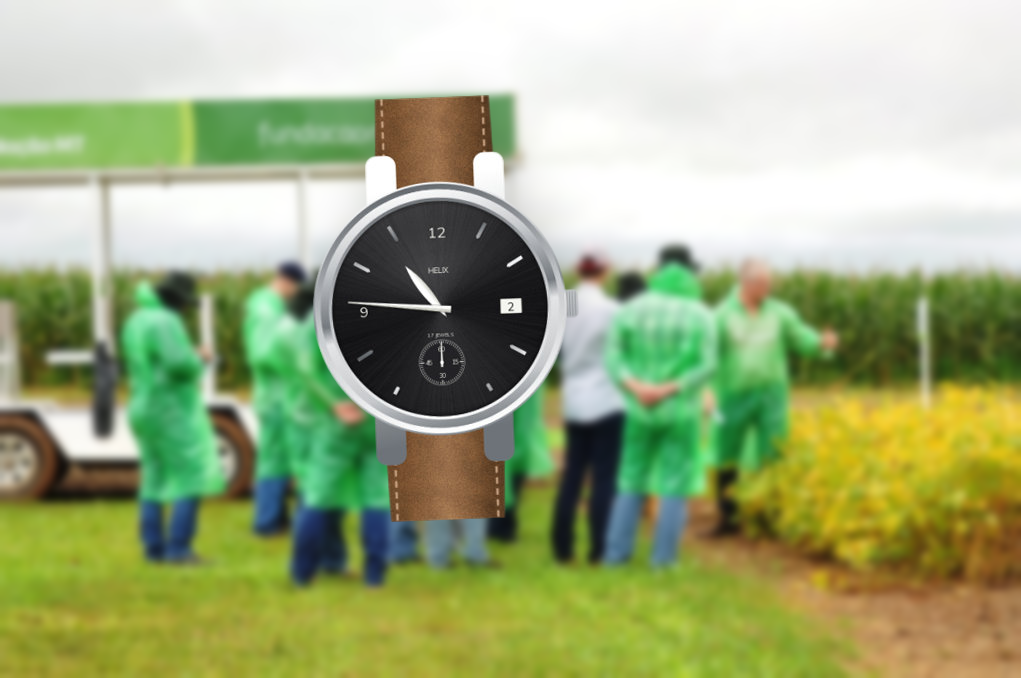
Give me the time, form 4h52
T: 10h46
